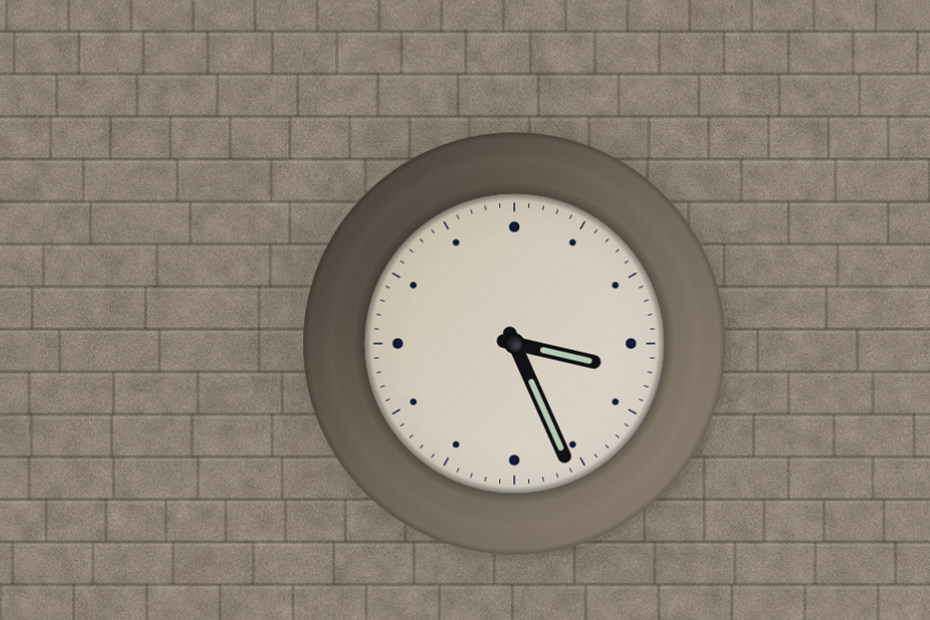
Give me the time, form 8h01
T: 3h26
